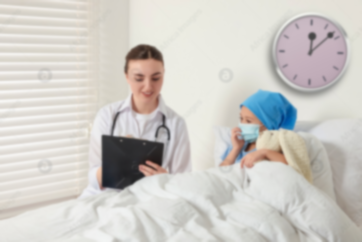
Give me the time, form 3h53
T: 12h08
